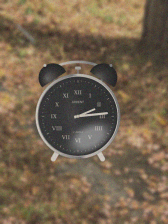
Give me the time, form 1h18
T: 2h14
